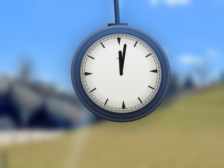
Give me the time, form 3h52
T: 12h02
